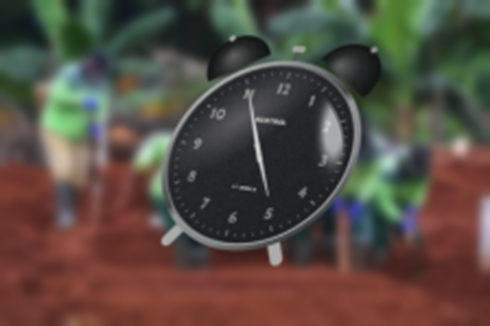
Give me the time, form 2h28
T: 4h55
